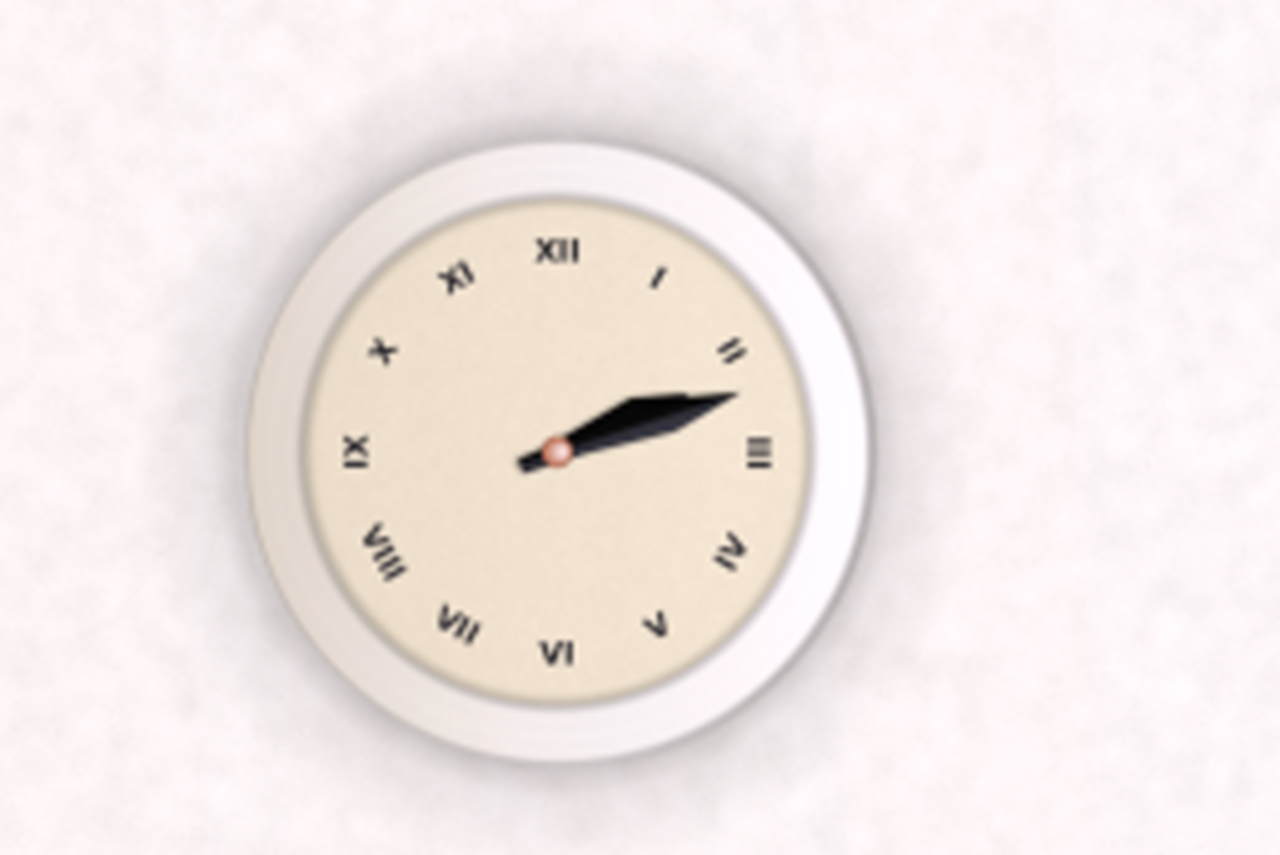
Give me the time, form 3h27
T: 2h12
